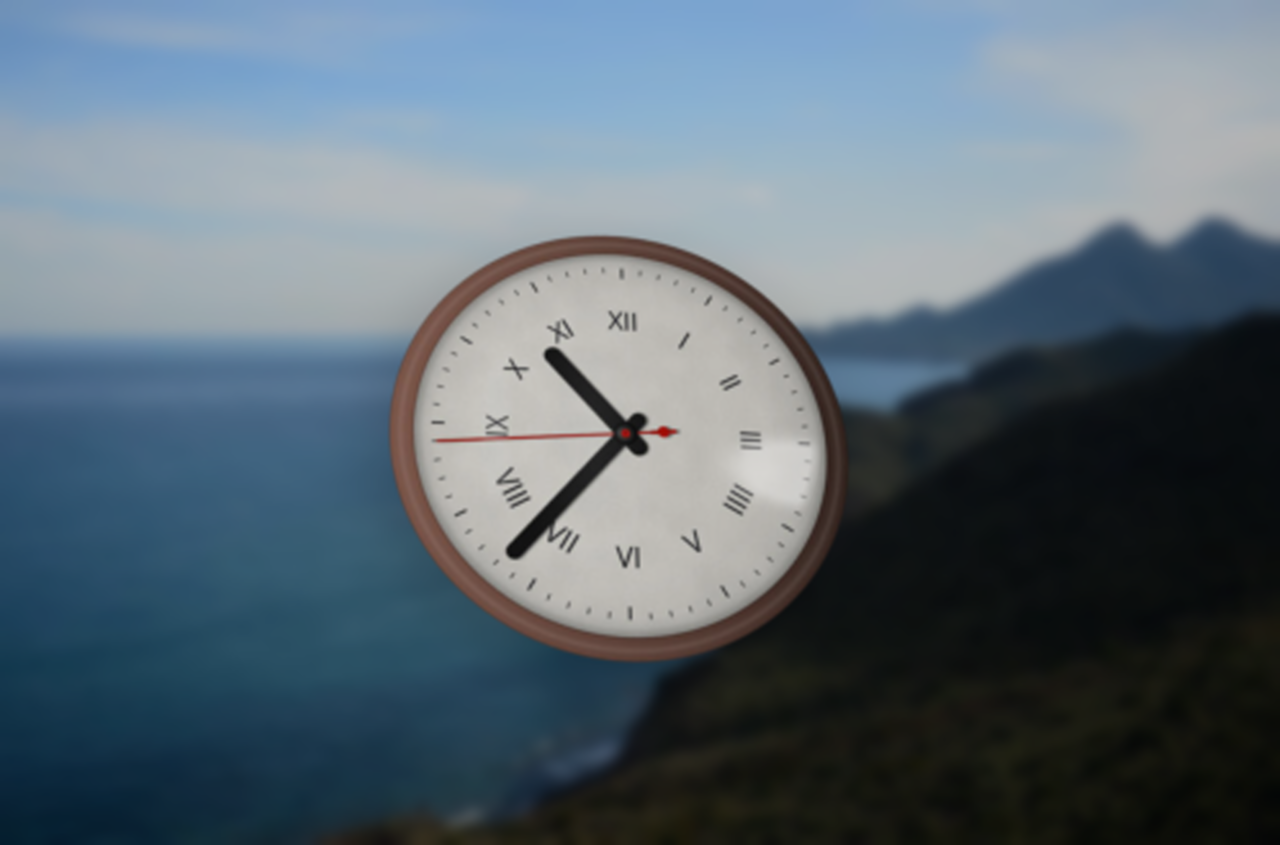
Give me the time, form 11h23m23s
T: 10h36m44s
